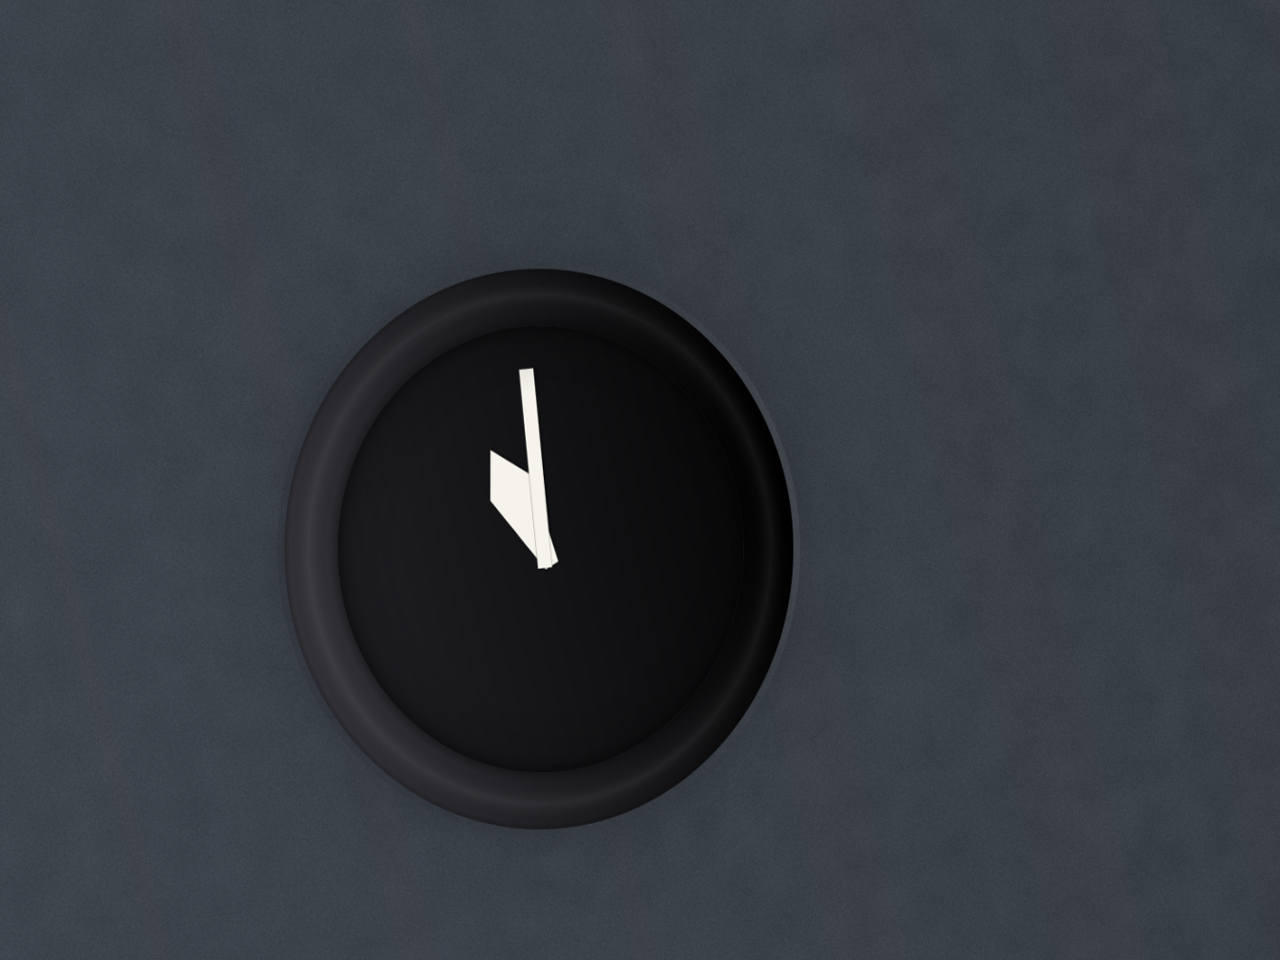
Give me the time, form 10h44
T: 10h59
